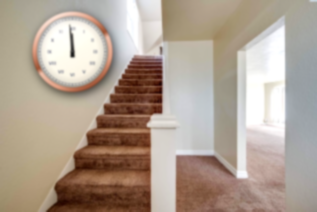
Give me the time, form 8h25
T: 11h59
